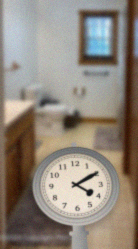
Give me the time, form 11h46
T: 4h10
